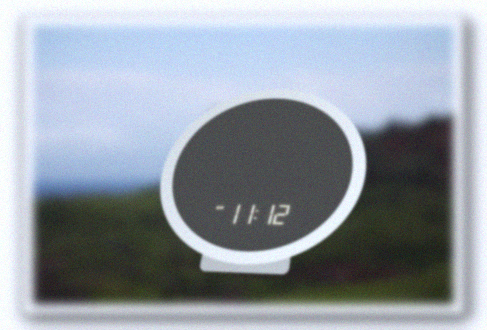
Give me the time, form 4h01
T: 11h12
